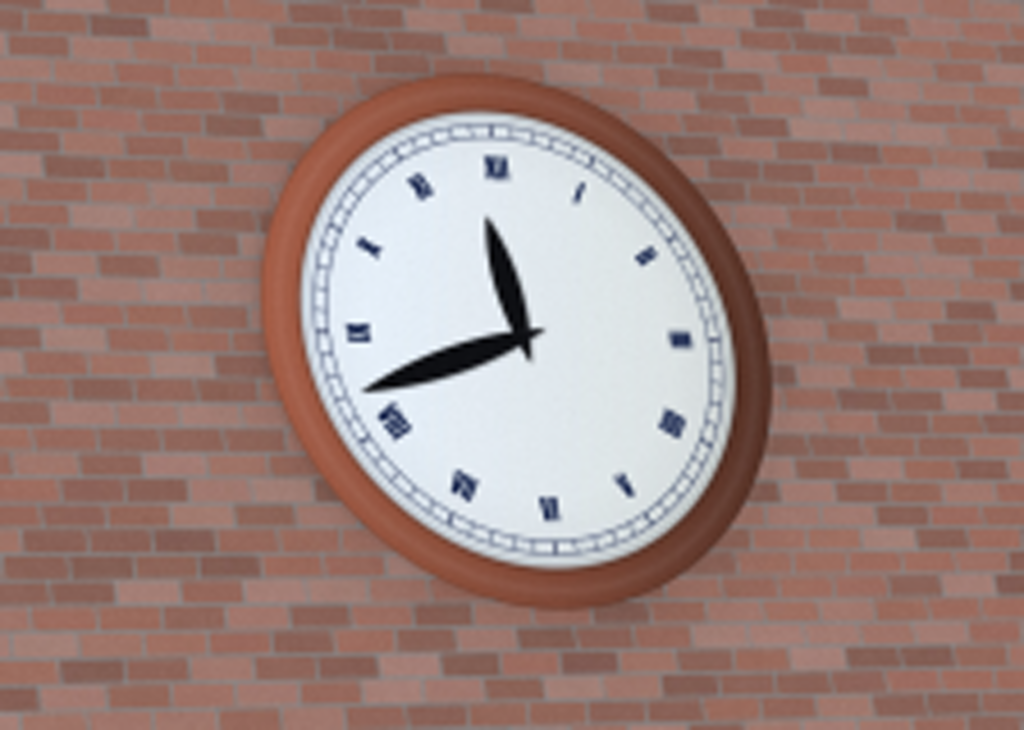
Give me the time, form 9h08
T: 11h42
